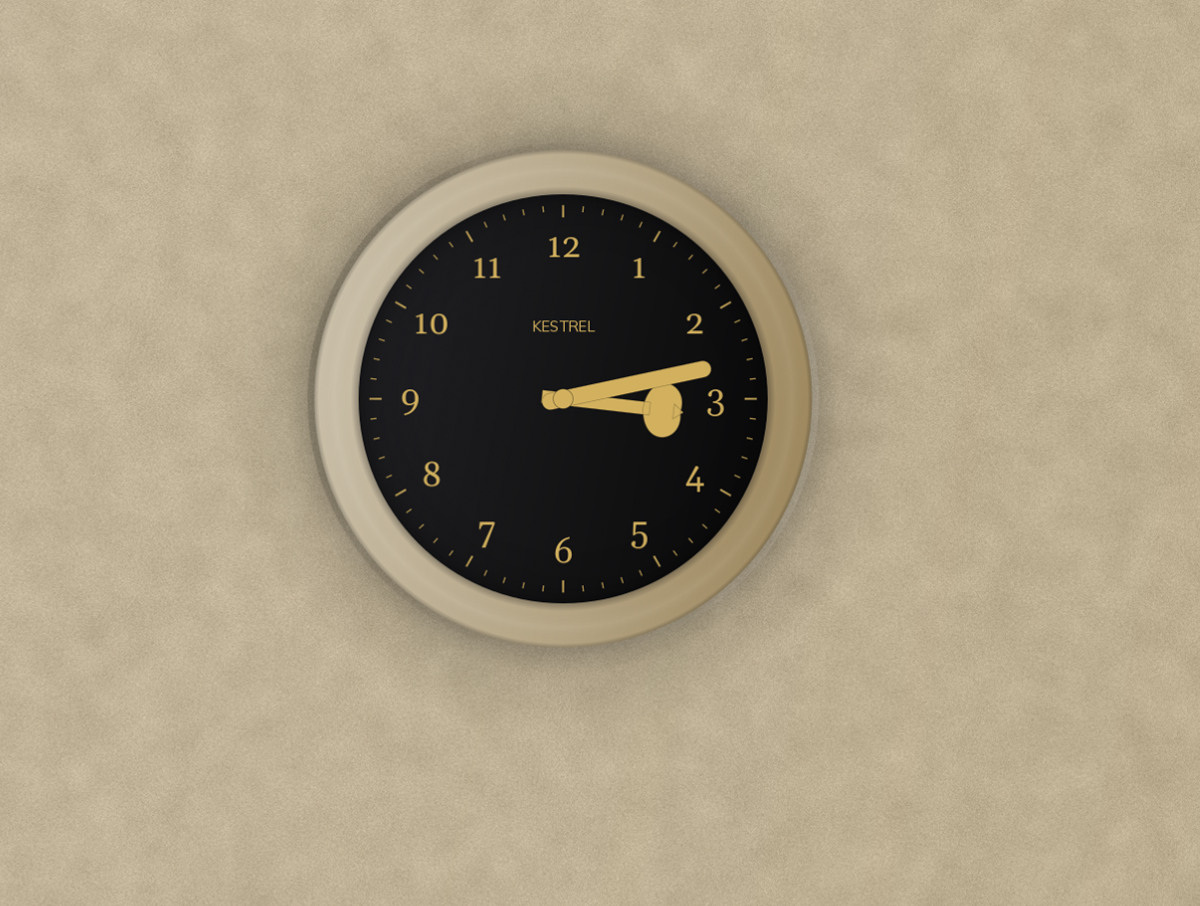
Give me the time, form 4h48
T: 3h13
